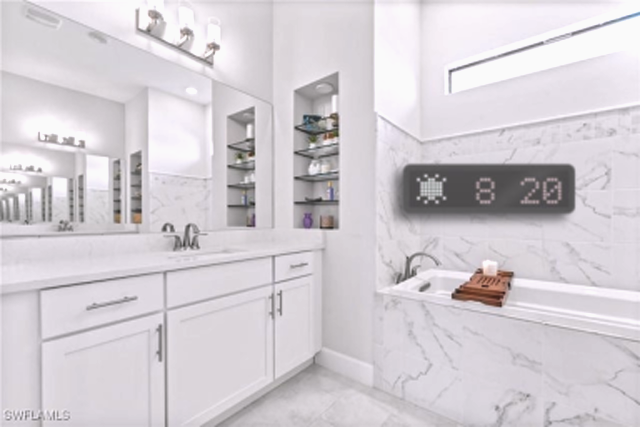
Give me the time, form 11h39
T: 8h20
